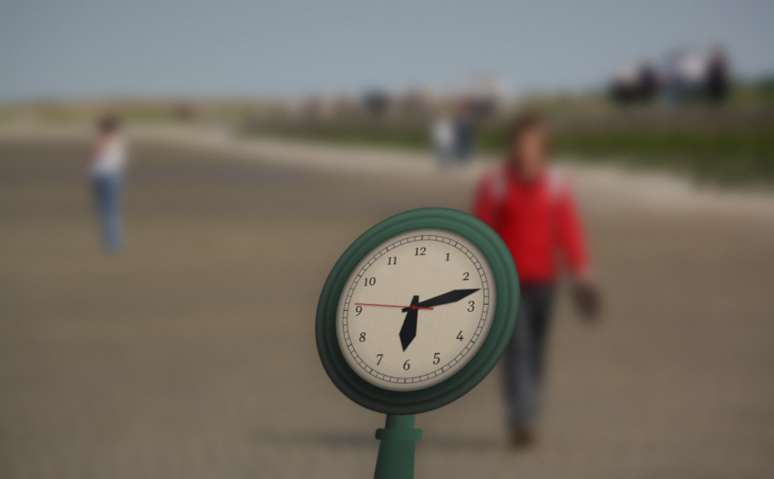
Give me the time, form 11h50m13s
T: 6h12m46s
